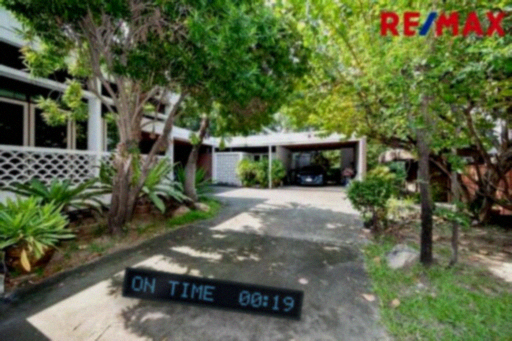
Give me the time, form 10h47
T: 0h19
